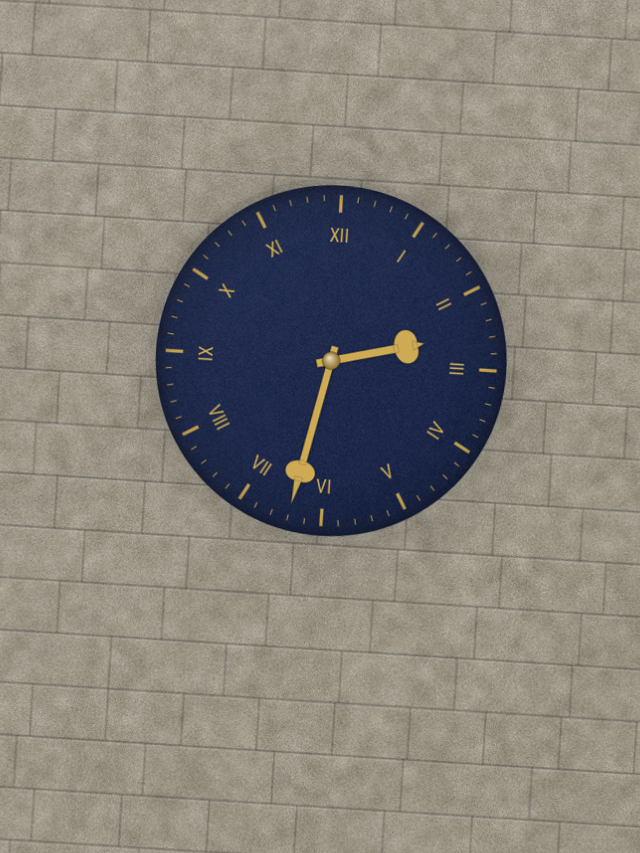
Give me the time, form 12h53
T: 2h32
